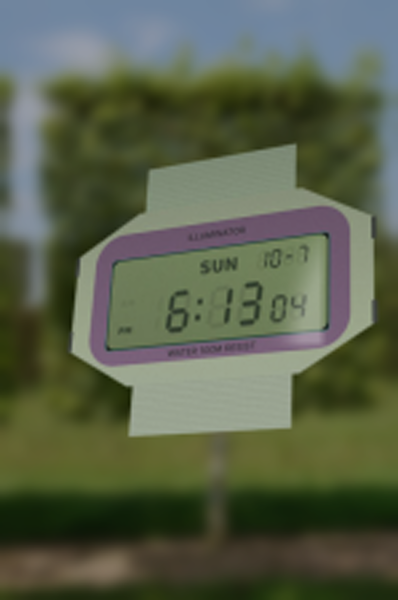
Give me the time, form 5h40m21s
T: 6h13m04s
